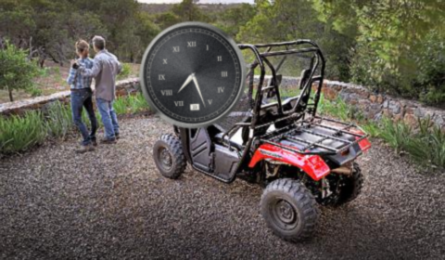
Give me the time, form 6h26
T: 7h27
